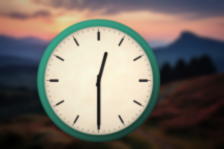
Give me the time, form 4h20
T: 12h30
